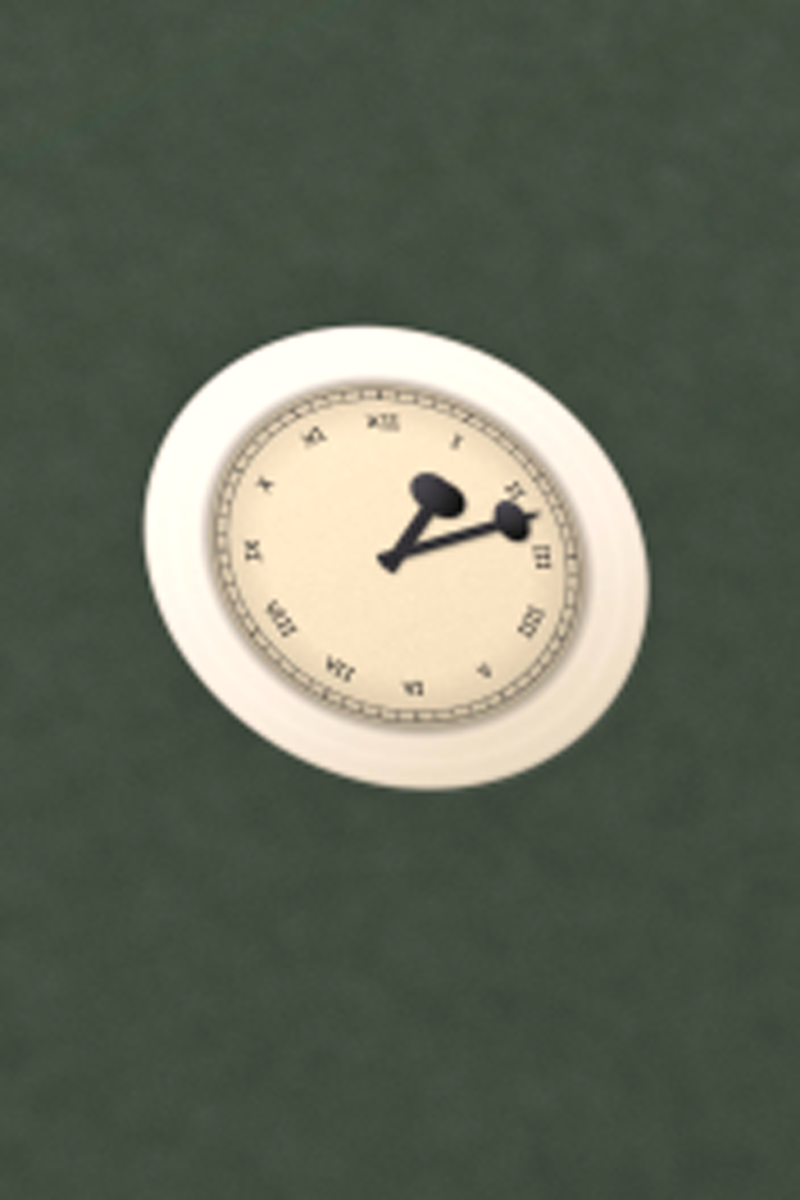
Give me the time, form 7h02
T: 1h12
